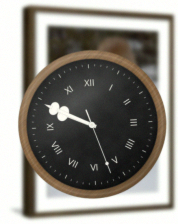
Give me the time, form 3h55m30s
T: 9h49m27s
